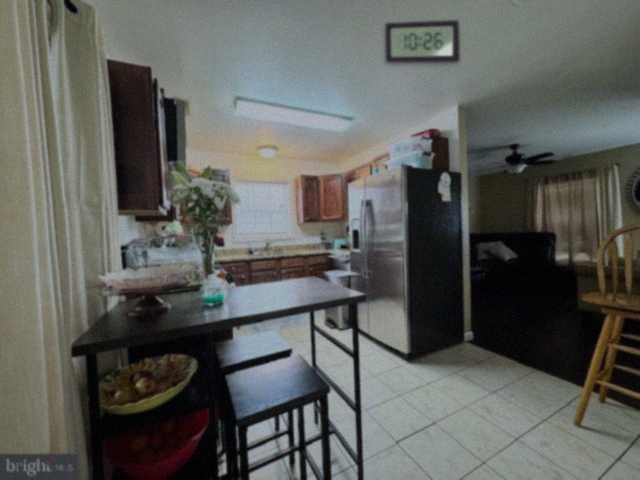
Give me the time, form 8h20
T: 10h26
